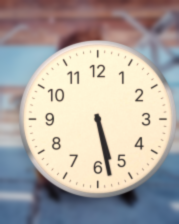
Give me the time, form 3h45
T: 5h28
